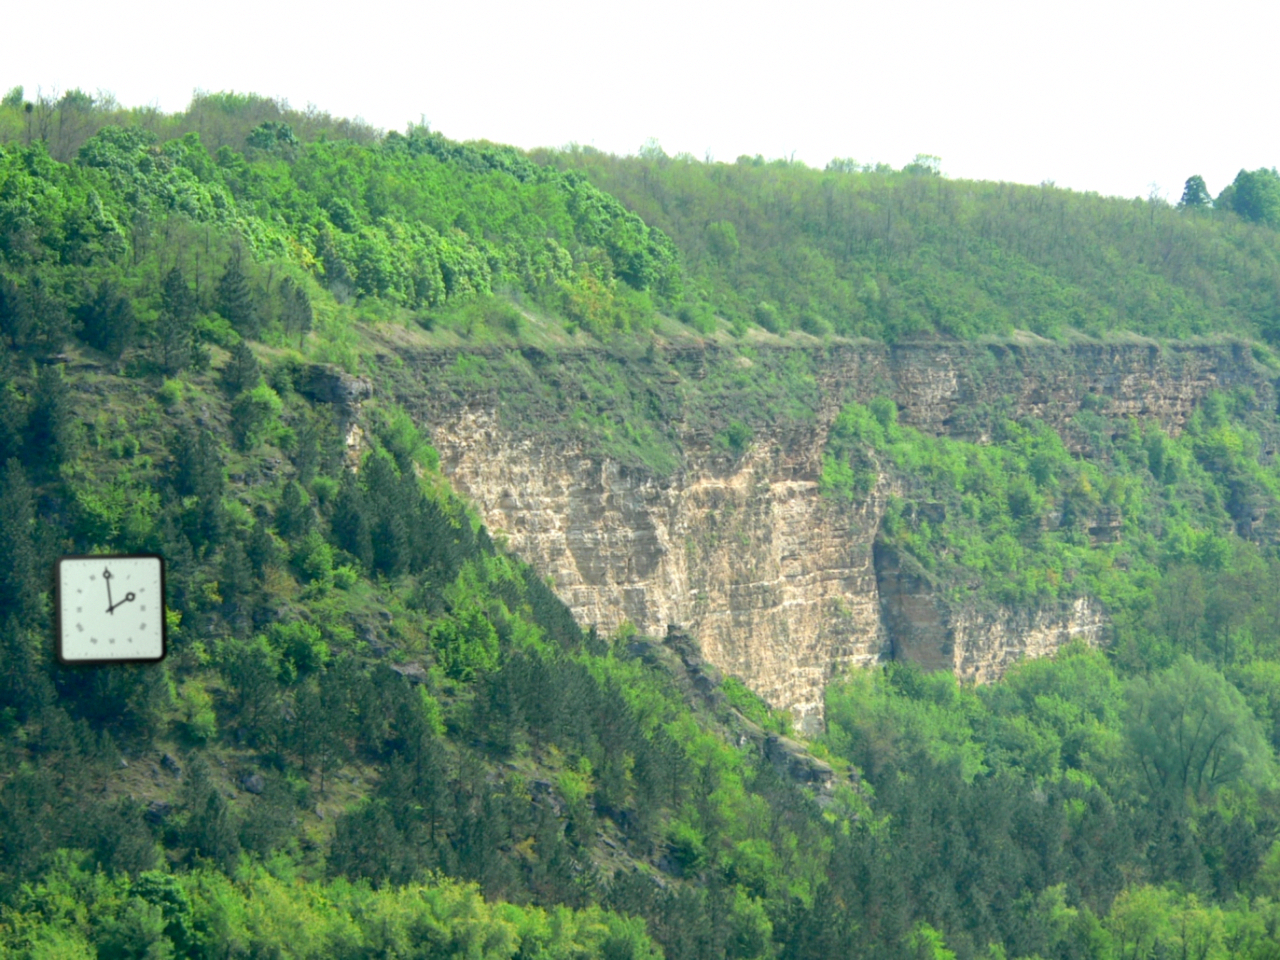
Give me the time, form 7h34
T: 1h59
